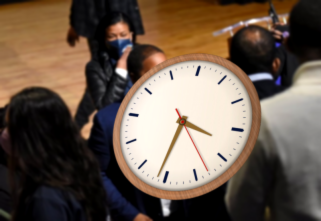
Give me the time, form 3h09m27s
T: 3h31m23s
